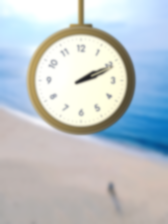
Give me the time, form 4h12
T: 2h11
